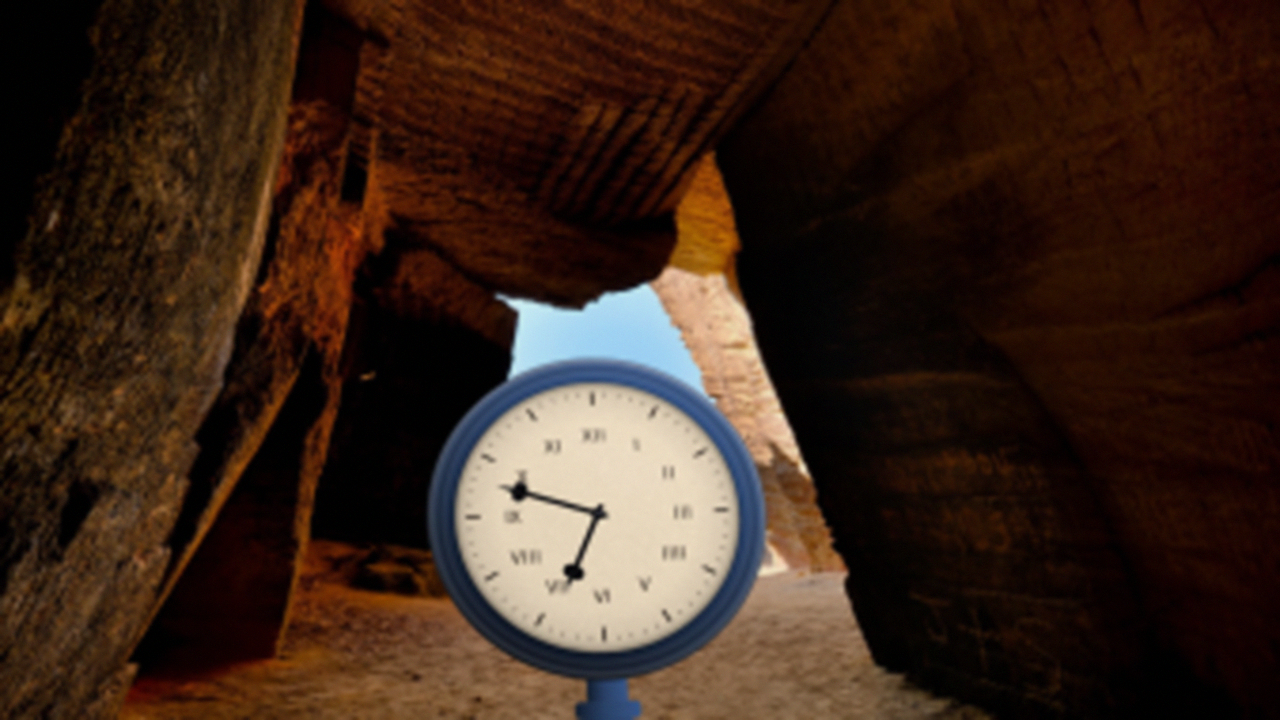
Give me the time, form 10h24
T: 6h48
